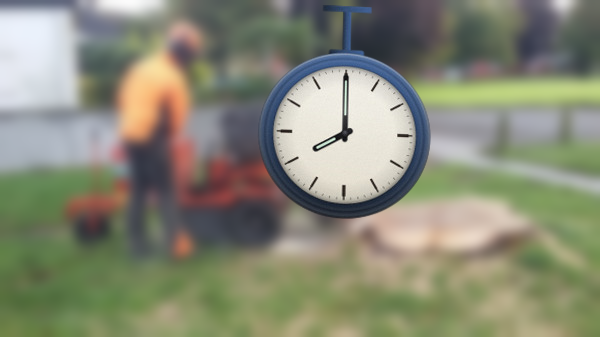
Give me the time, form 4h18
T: 8h00
